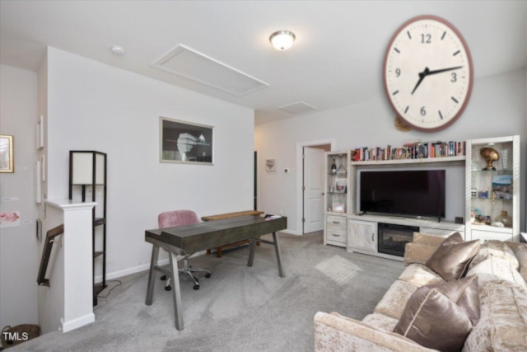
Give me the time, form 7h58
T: 7h13
